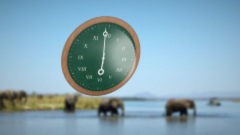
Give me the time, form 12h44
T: 5h59
